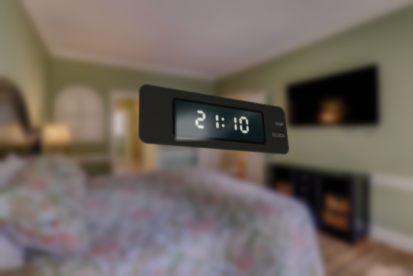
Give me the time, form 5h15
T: 21h10
